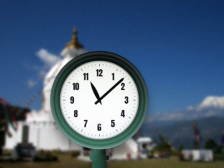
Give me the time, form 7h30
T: 11h08
